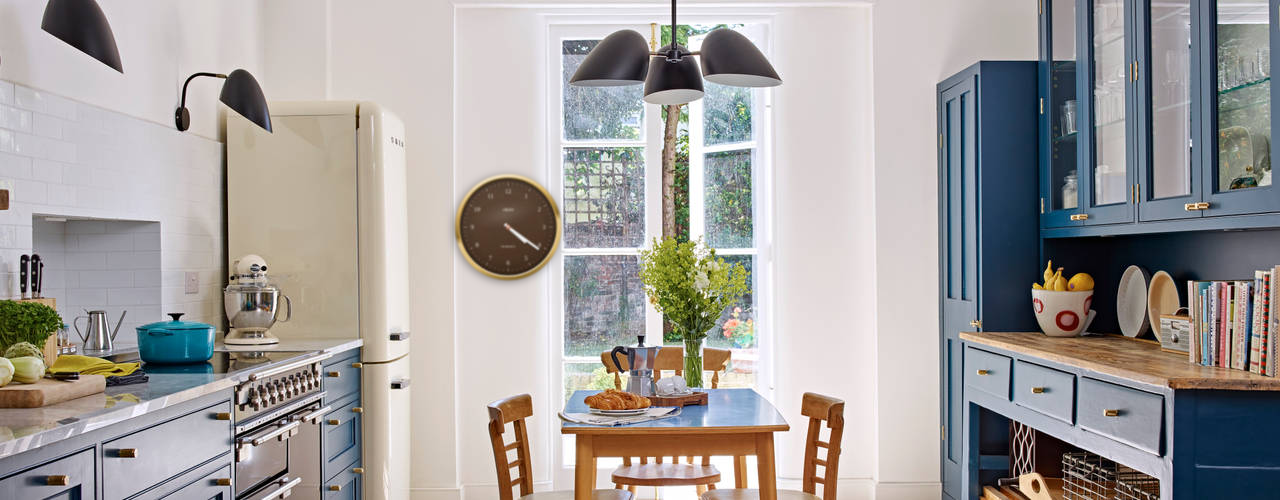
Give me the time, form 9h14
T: 4h21
